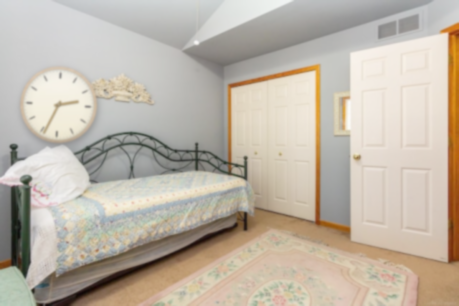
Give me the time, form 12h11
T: 2h34
